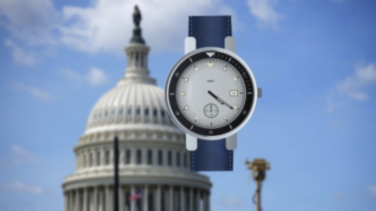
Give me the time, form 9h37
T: 4h21
